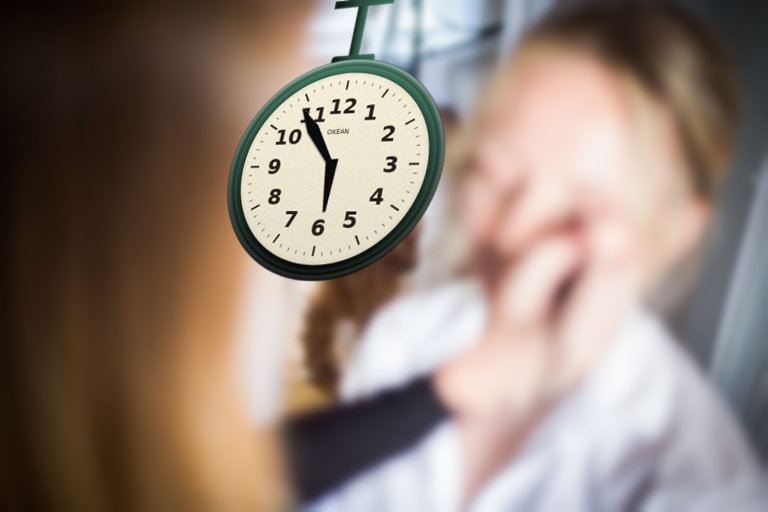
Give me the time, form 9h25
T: 5h54
